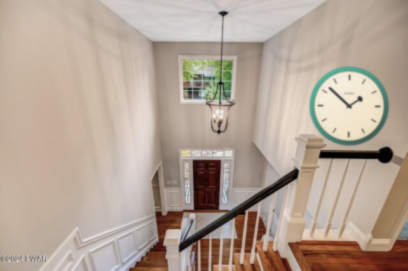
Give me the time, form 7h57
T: 1h52
